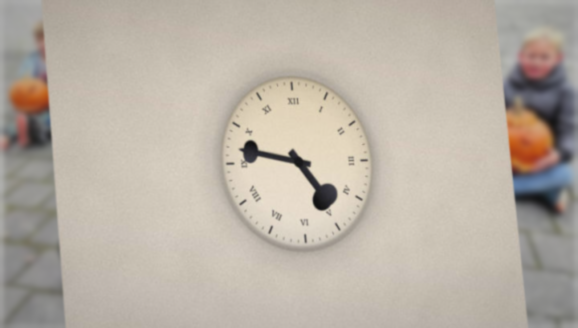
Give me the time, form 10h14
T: 4h47
